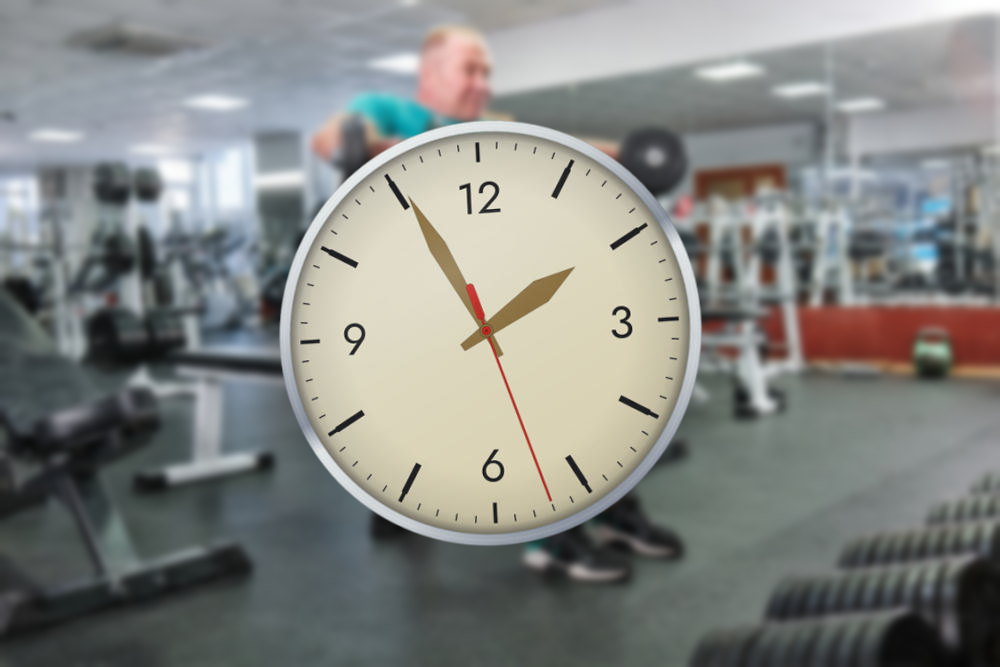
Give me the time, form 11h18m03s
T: 1h55m27s
